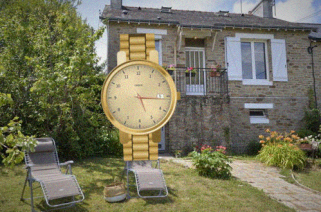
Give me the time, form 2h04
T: 5h16
